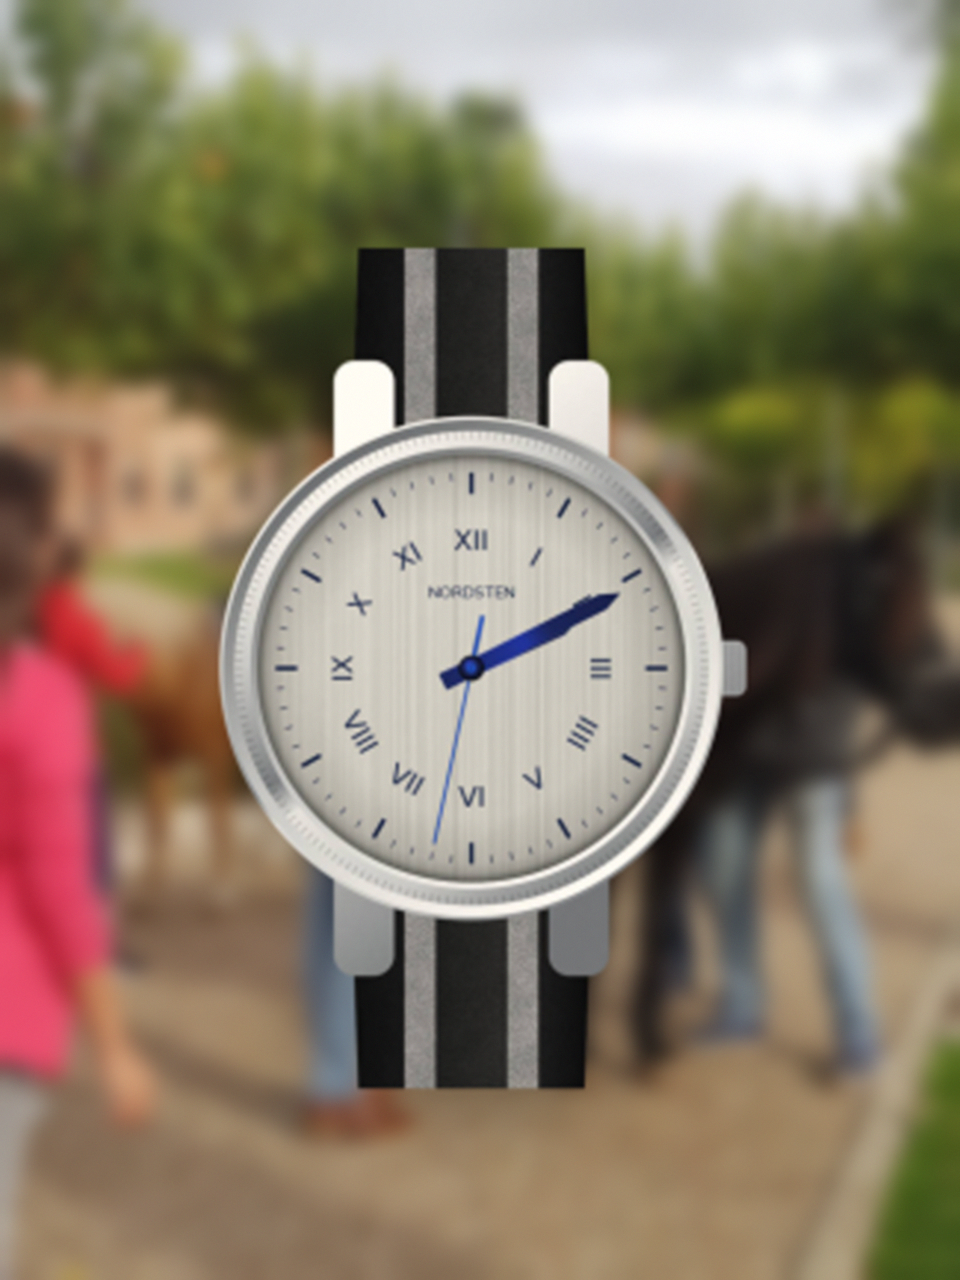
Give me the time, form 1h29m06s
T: 2h10m32s
